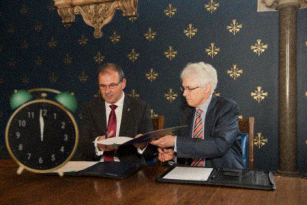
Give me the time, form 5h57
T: 11h59
